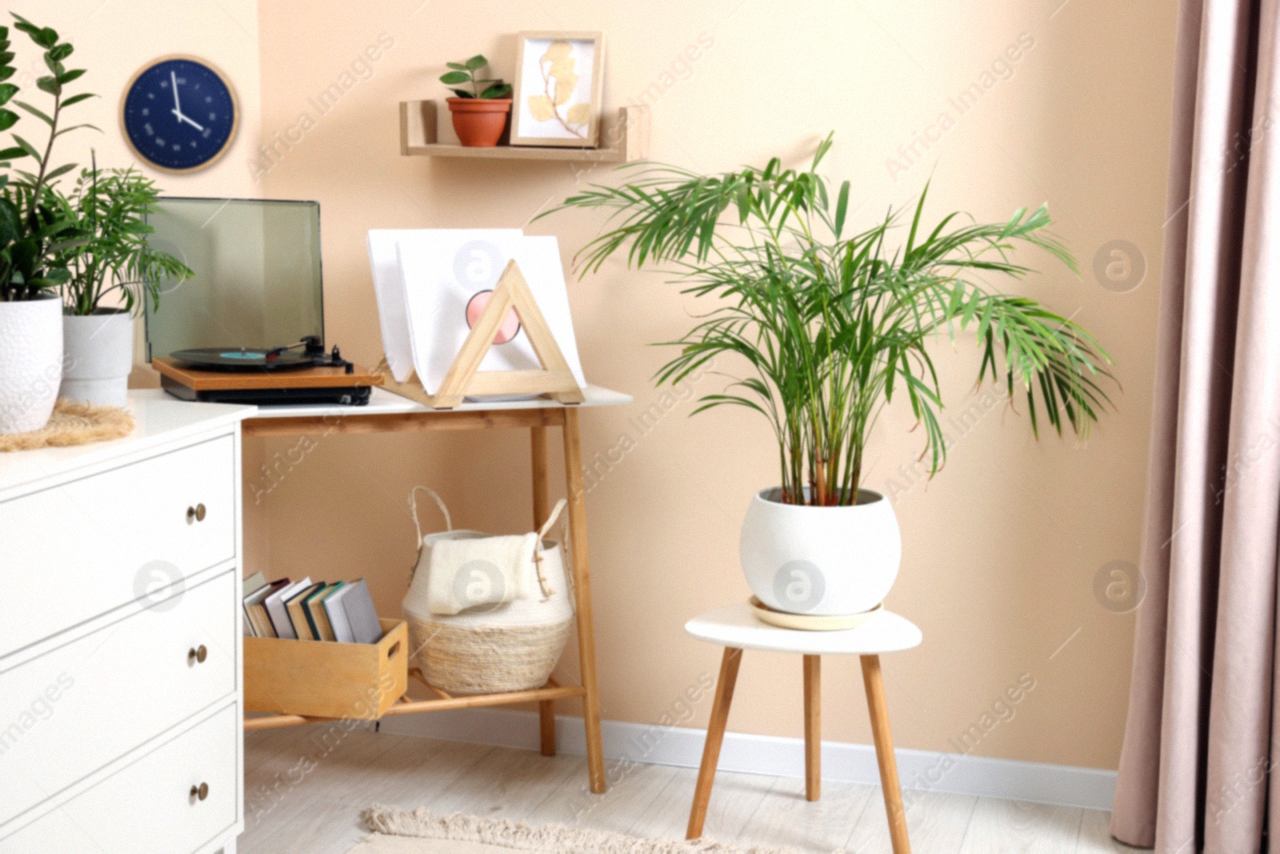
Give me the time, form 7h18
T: 3h58
